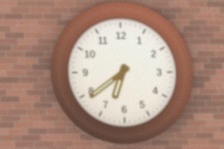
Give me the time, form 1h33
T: 6h39
